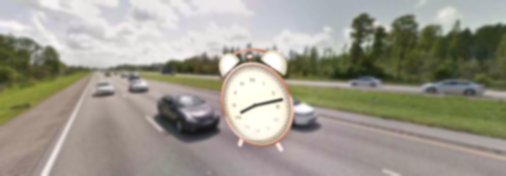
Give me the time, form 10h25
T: 8h13
